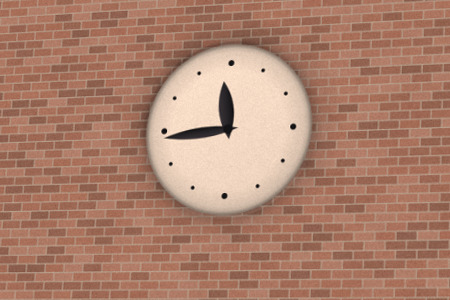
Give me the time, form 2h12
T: 11h44
